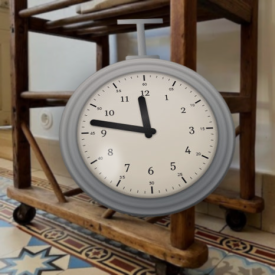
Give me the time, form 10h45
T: 11h47
